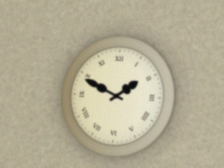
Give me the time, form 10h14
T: 1h49
